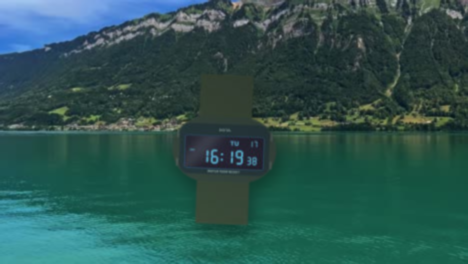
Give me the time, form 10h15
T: 16h19
